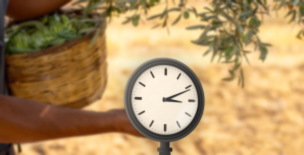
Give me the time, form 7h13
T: 3h11
